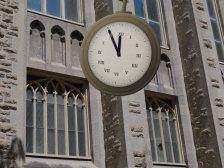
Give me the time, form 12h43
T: 11h55
